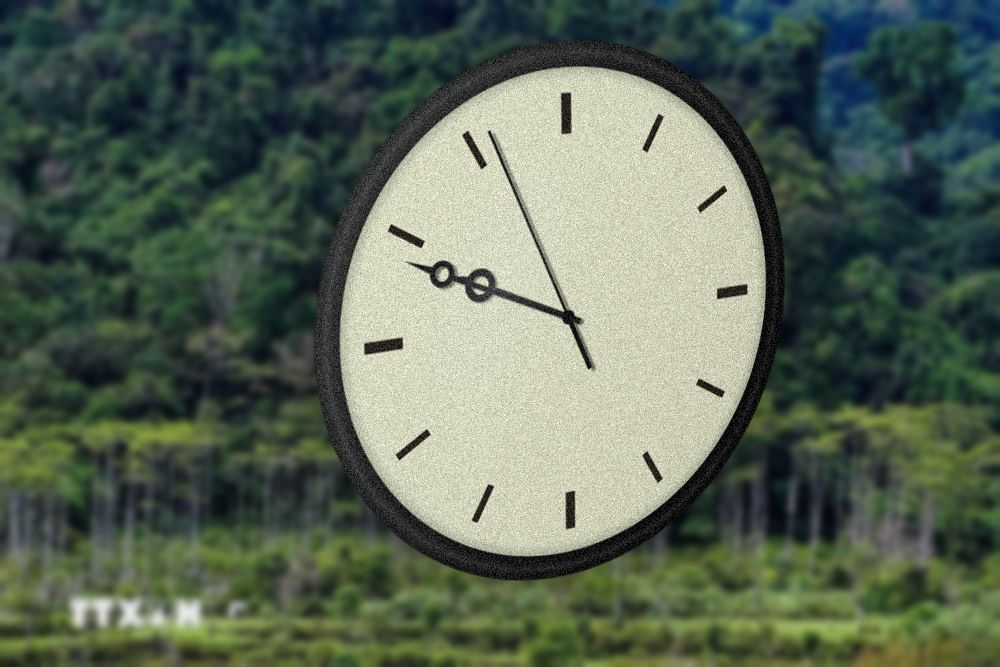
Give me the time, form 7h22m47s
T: 9h48m56s
